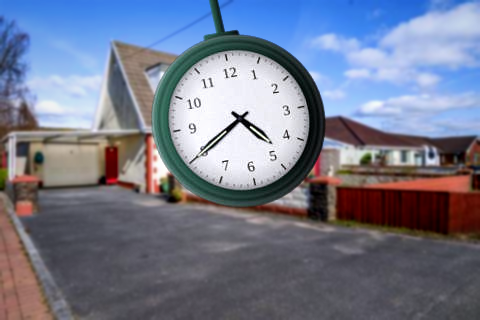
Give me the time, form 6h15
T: 4h40
